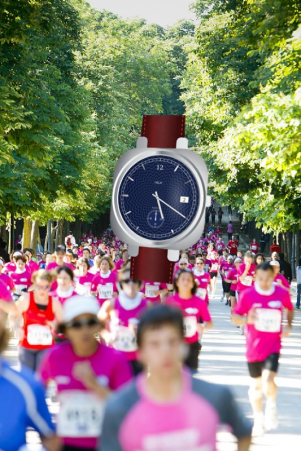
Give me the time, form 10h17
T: 5h20
